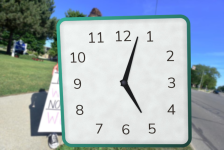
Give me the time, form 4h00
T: 5h03
